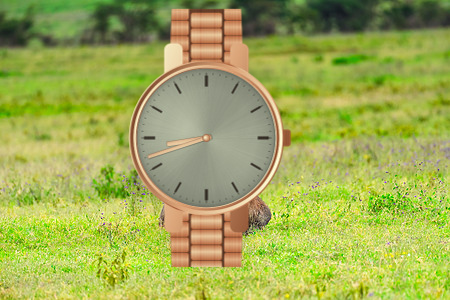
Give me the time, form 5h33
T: 8h42
